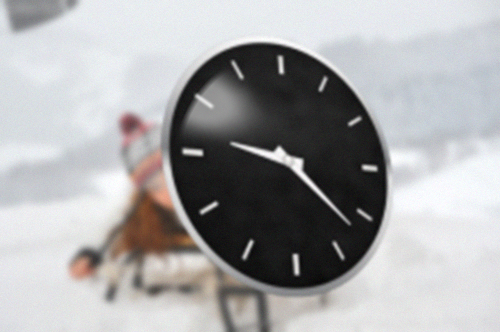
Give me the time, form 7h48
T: 9h22
